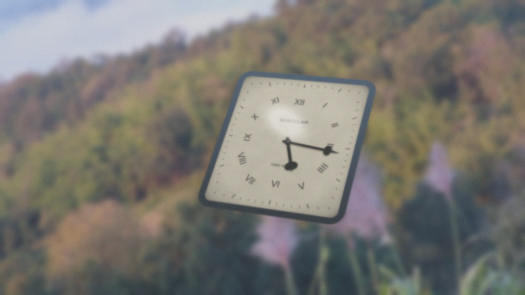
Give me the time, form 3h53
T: 5h16
